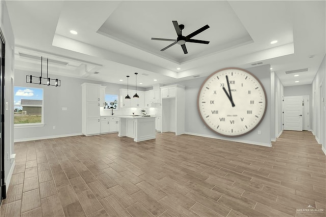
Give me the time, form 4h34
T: 10h58
